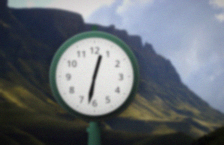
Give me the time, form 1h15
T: 12h32
